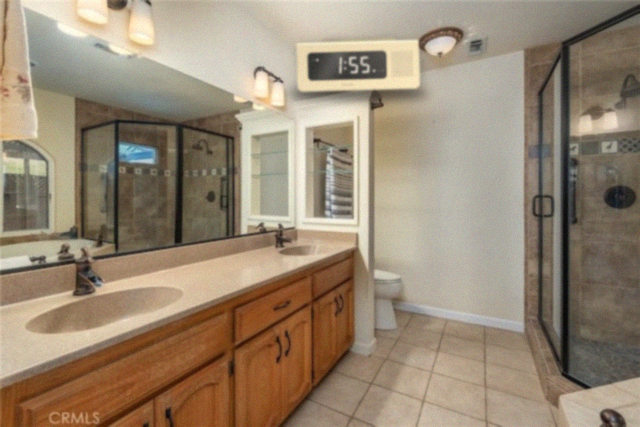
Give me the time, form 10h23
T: 1h55
